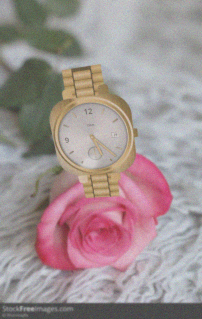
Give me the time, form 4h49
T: 5h23
